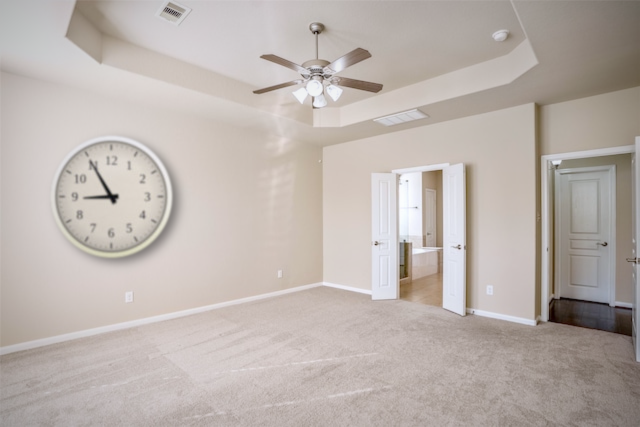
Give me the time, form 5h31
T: 8h55
